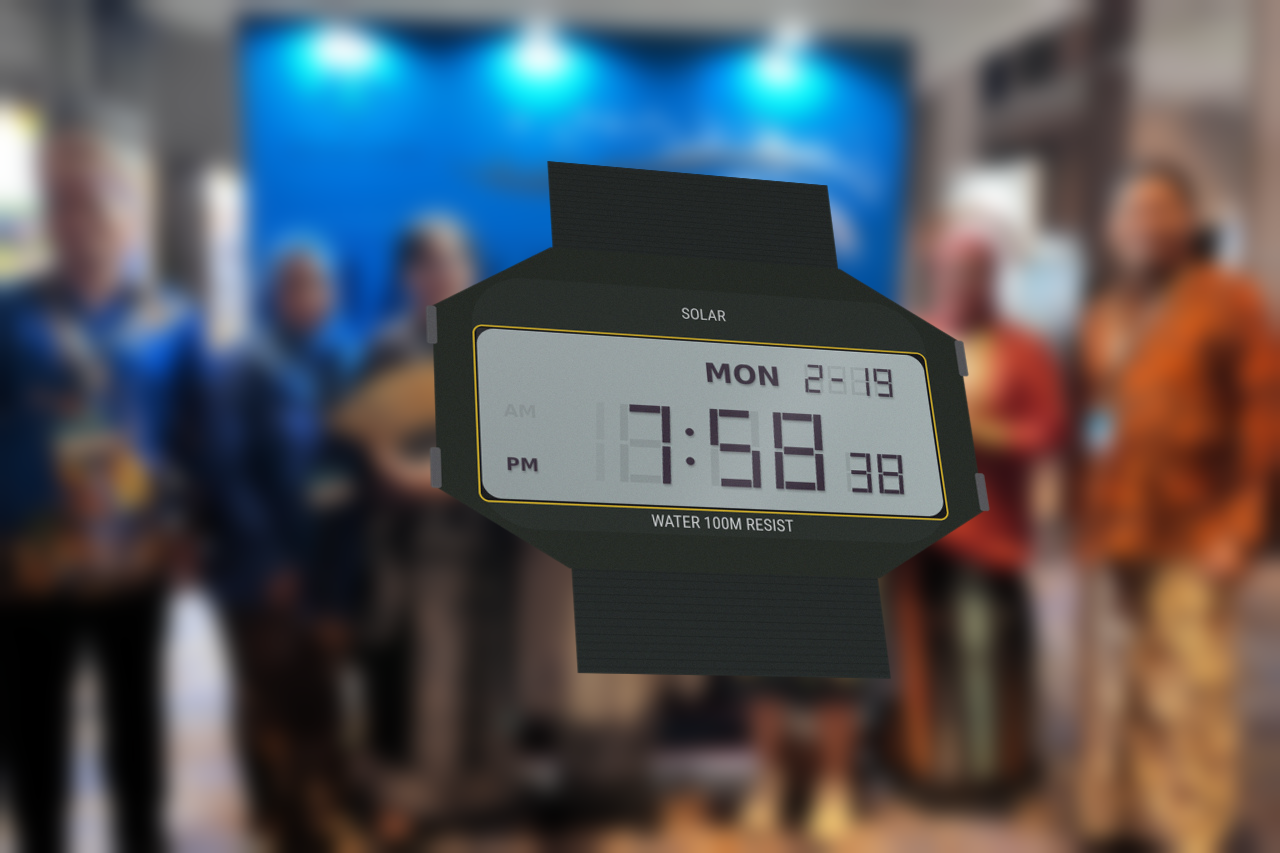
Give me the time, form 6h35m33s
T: 7h58m38s
